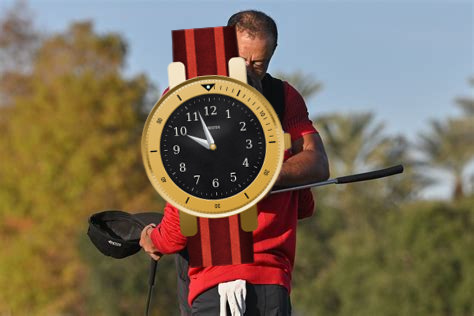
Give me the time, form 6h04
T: 9h57
